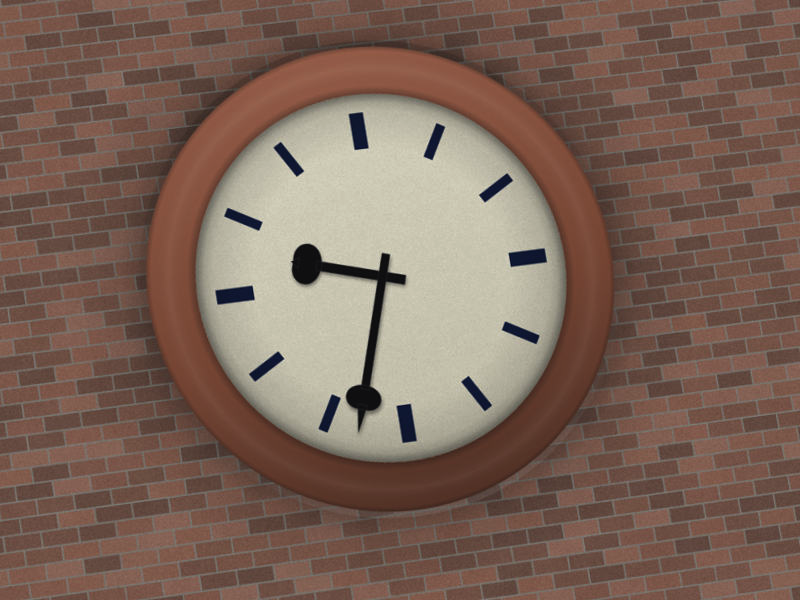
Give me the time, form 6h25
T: 9h33
